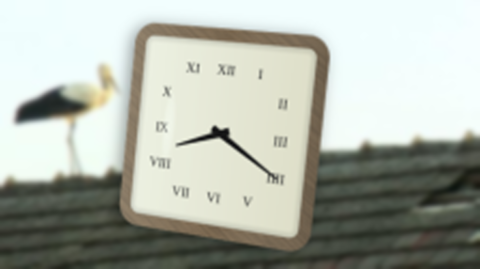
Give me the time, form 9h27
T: 8h20
